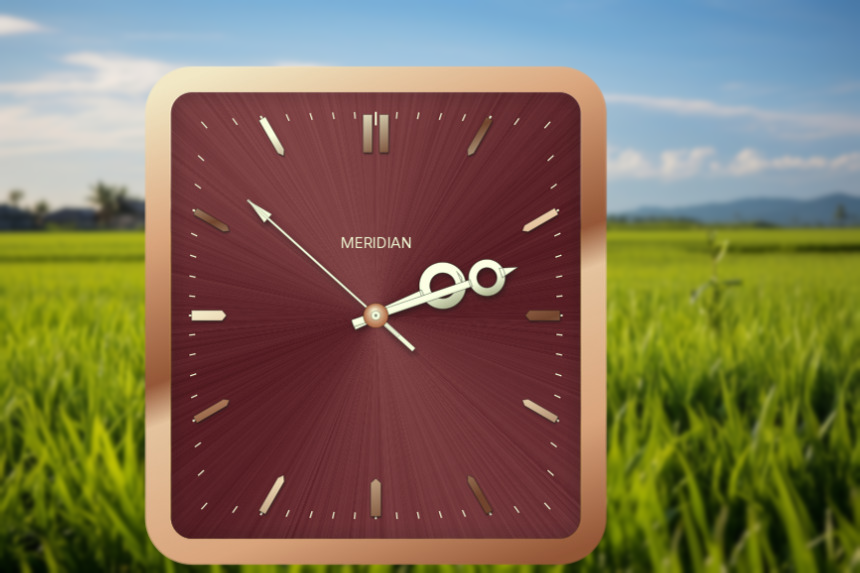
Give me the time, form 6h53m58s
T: 2h11m52s
